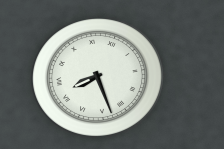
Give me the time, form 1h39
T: 7h23
